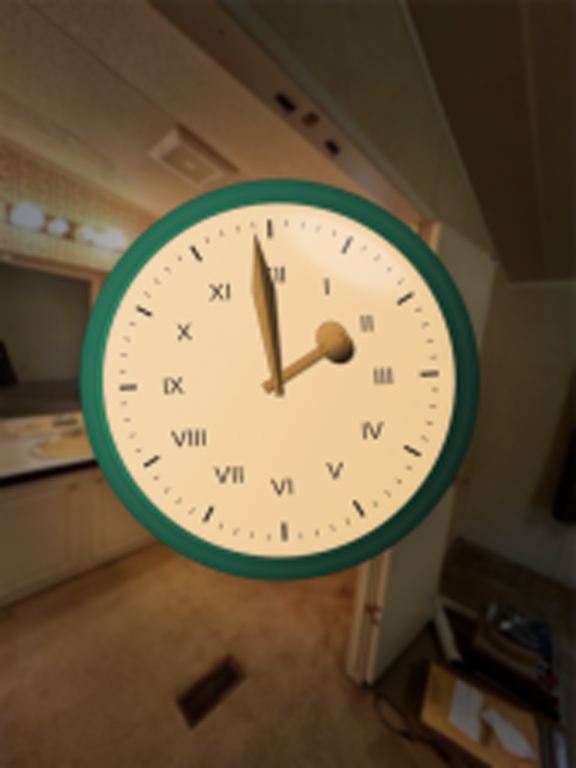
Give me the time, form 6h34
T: 1h59
